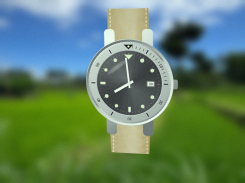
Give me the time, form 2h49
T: 7h59
